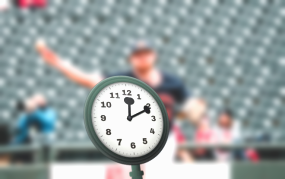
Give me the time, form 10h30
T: 12h11
